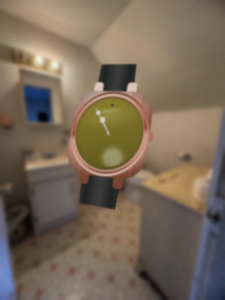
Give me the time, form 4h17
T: 10h54
